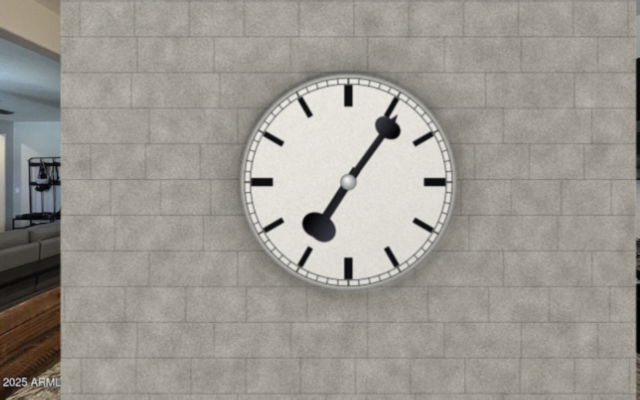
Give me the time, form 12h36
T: 7h06
